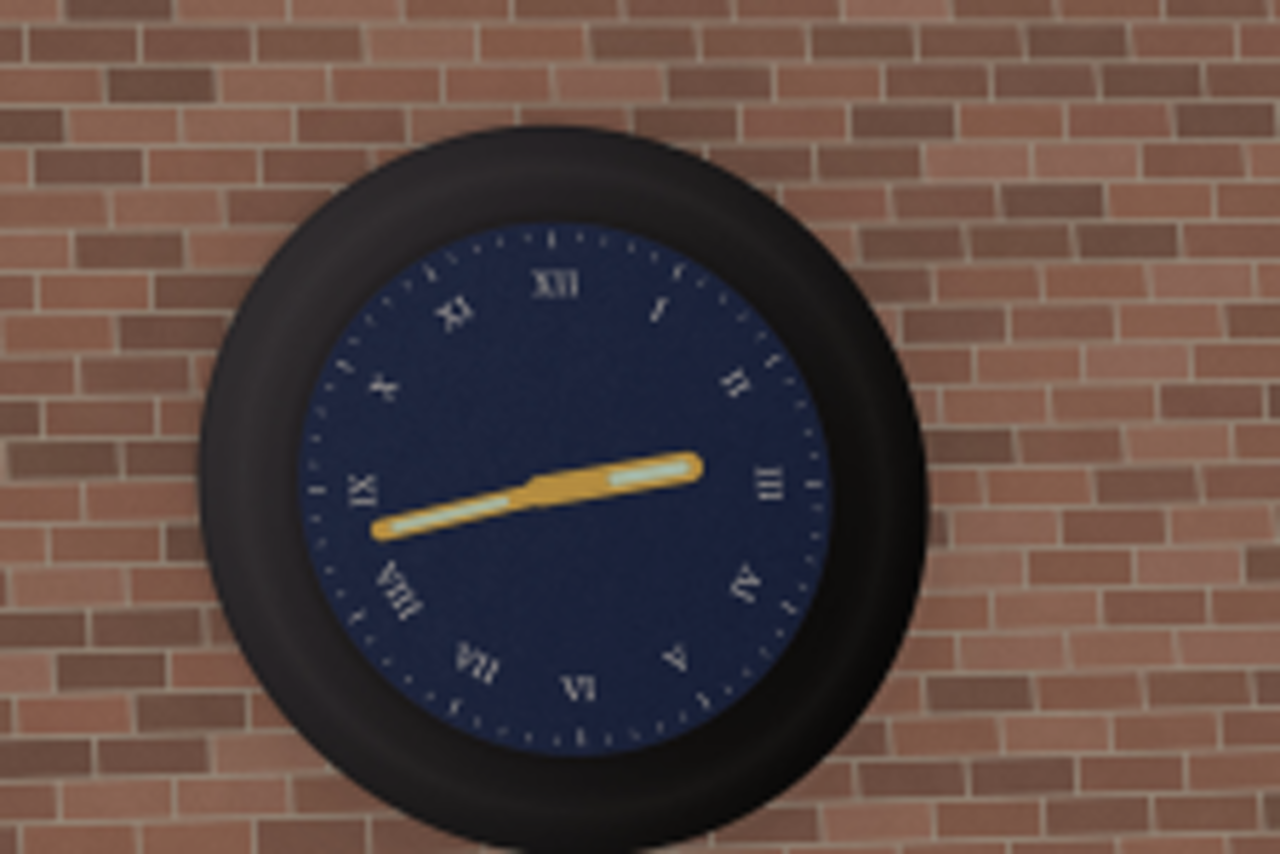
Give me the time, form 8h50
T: 2h43
